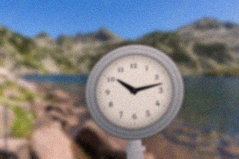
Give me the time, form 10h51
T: 10h13
